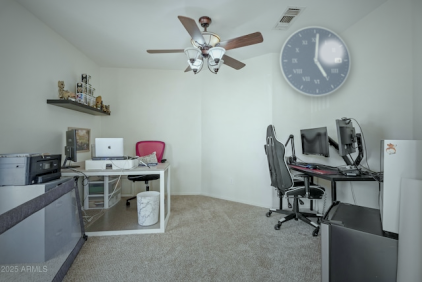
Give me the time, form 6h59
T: 5h01
